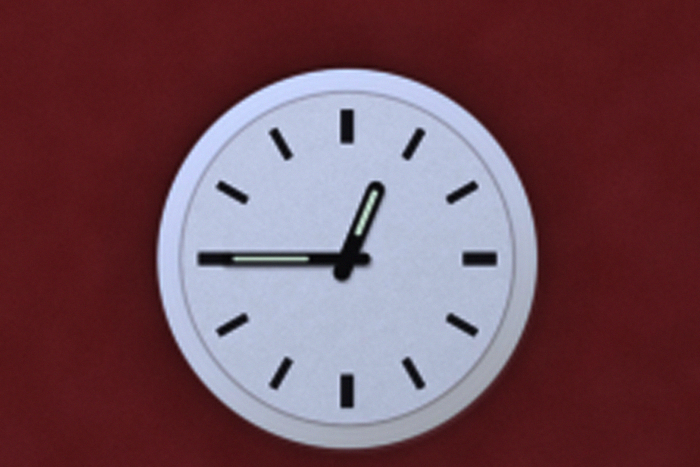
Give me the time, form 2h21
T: 12h45
